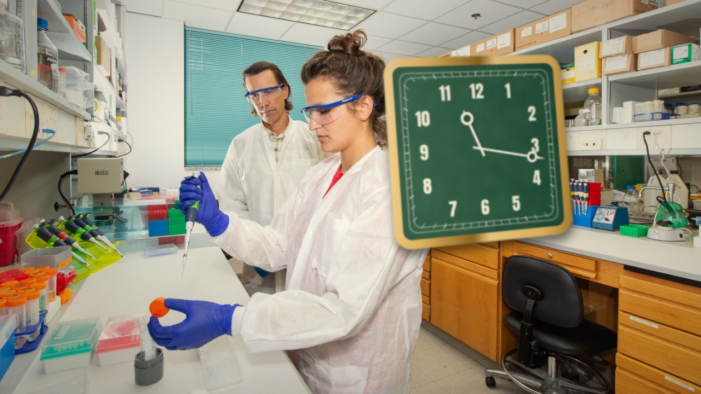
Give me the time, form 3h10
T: 11h17
